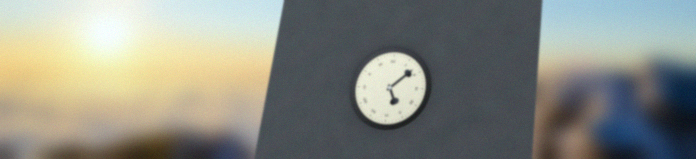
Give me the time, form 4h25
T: 5h08
